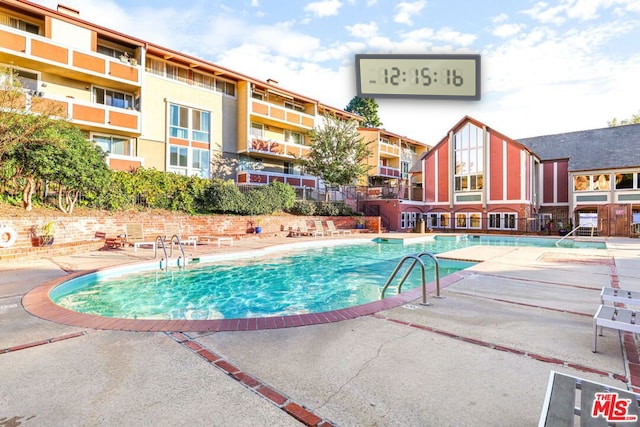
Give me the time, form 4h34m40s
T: 12h15m16s
